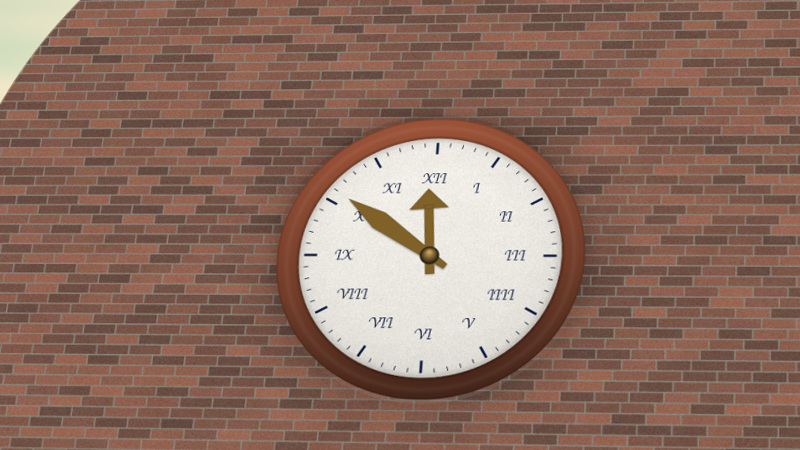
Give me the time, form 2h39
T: 11h51
